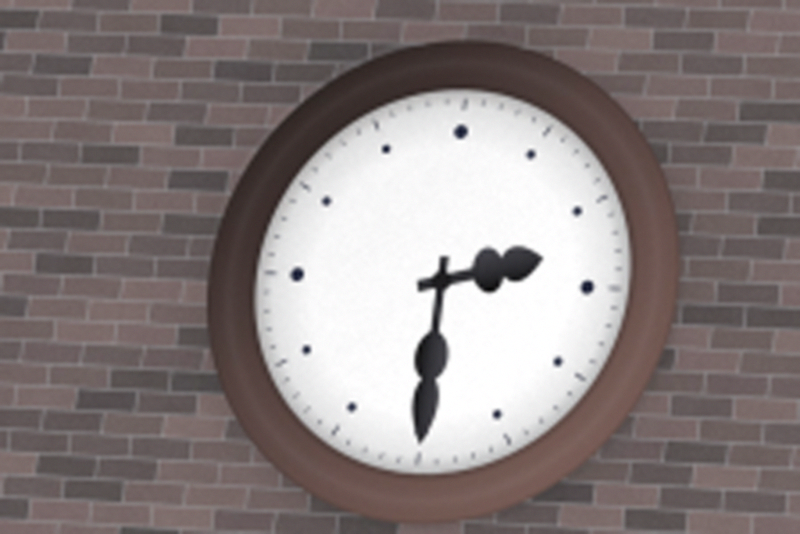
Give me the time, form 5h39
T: 2h30
